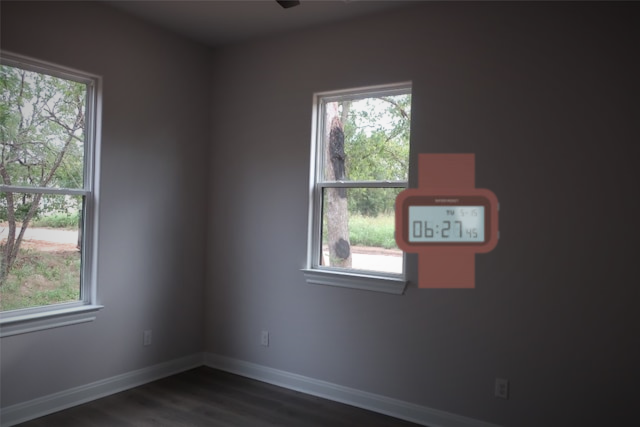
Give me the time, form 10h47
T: 6h27
